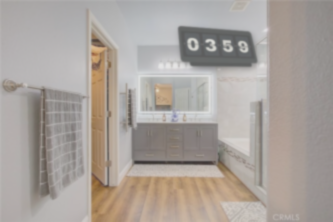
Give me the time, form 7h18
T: 3h59
